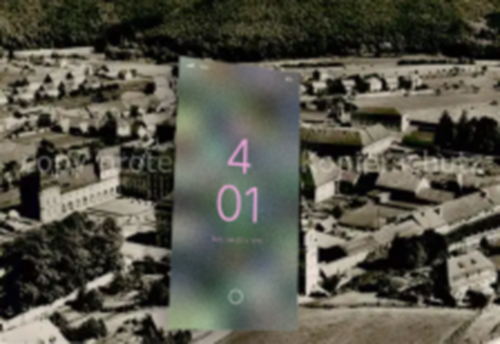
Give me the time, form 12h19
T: 4h01
